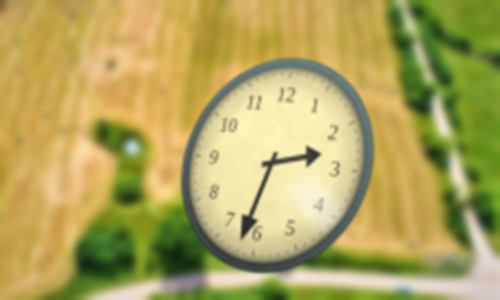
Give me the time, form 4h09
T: 2h32
